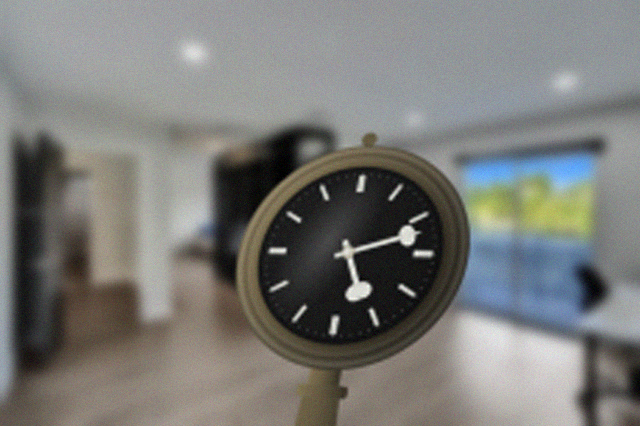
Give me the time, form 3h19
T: 5h12
